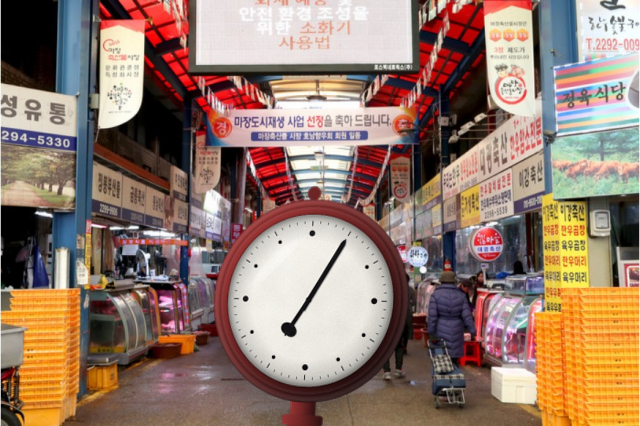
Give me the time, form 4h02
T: 7h05
